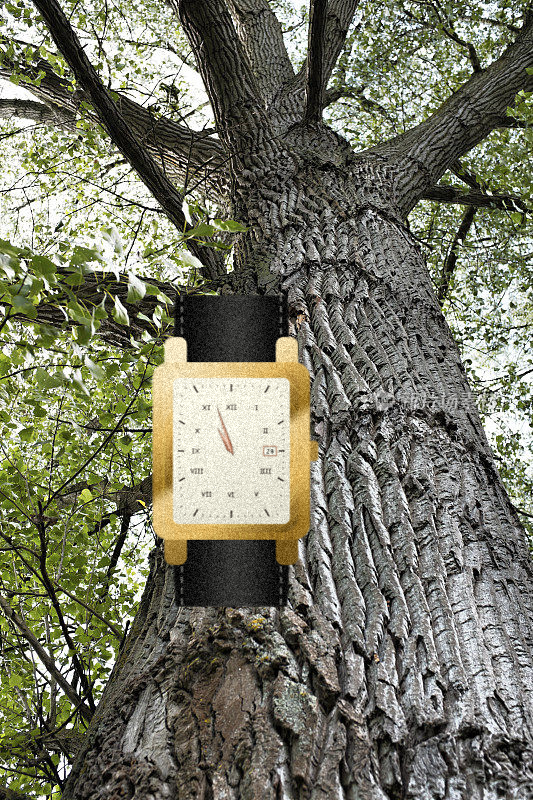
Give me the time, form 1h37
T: 10h57
